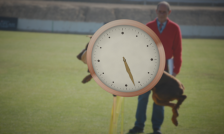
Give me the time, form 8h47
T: 5h27
